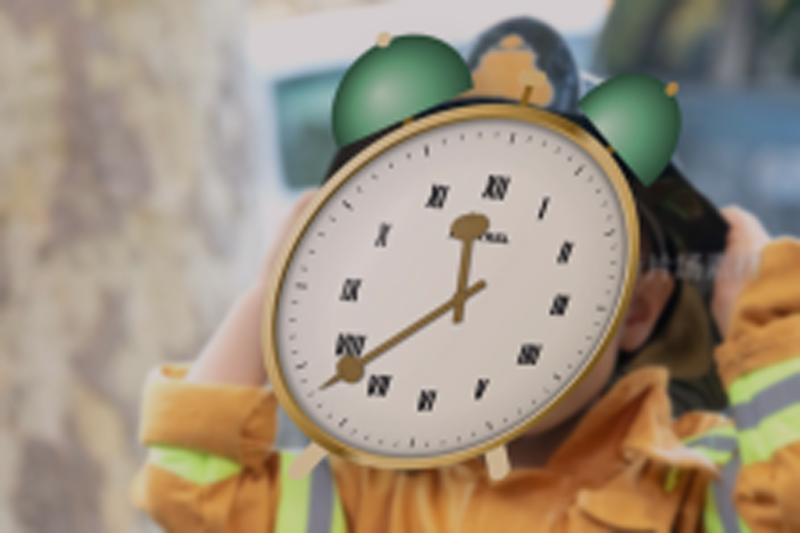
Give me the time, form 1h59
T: 11h38
